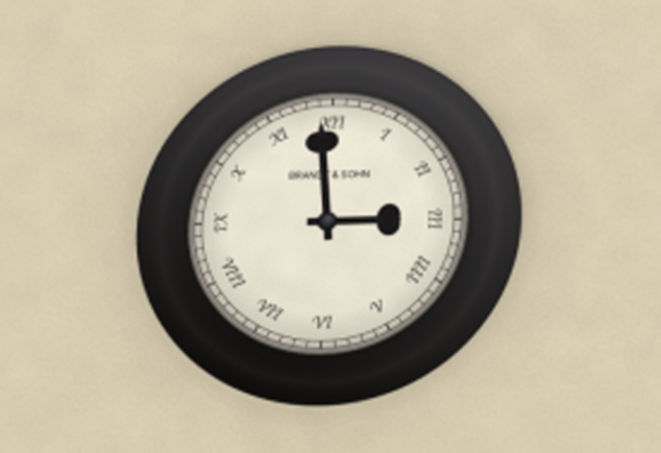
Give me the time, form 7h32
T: 2h59
